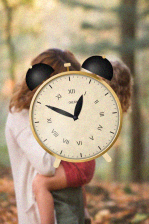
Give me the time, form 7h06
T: 12h50
